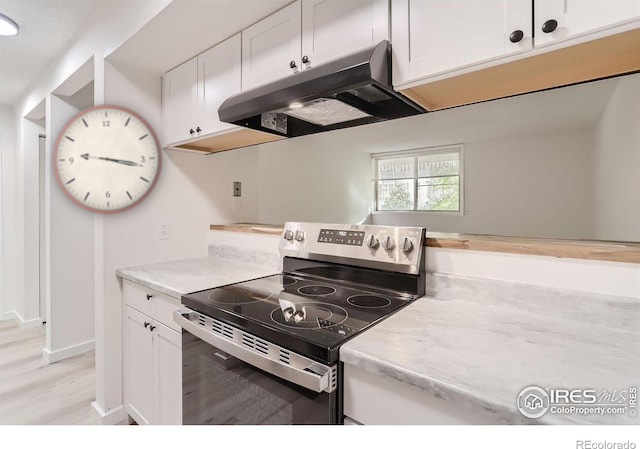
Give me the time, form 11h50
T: 9h17
